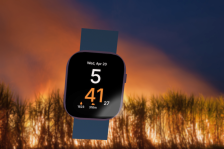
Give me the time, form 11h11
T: 5h41
